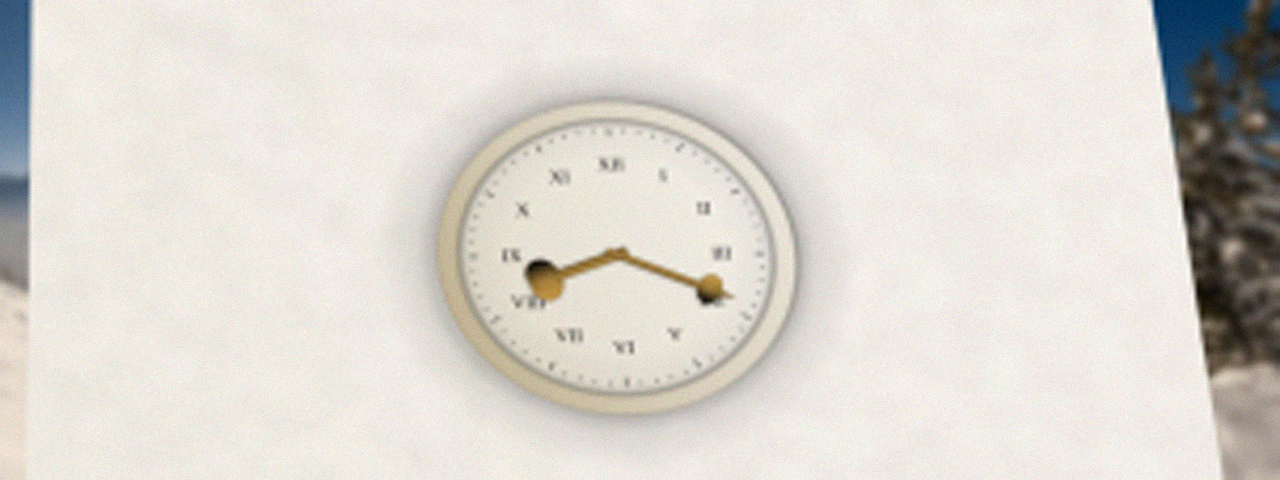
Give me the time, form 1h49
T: 8h19
